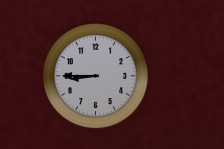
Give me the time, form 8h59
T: 8h45
